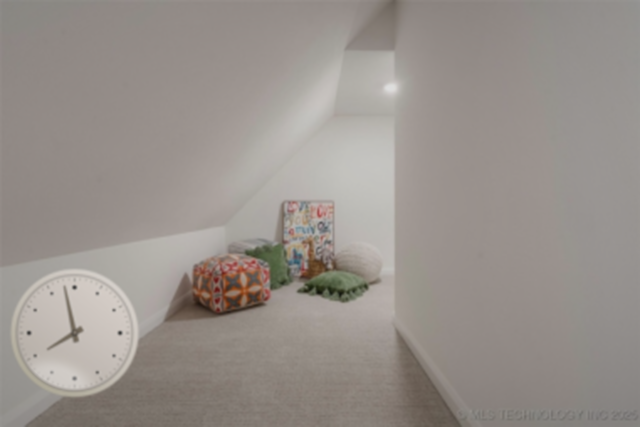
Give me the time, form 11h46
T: 7h58
